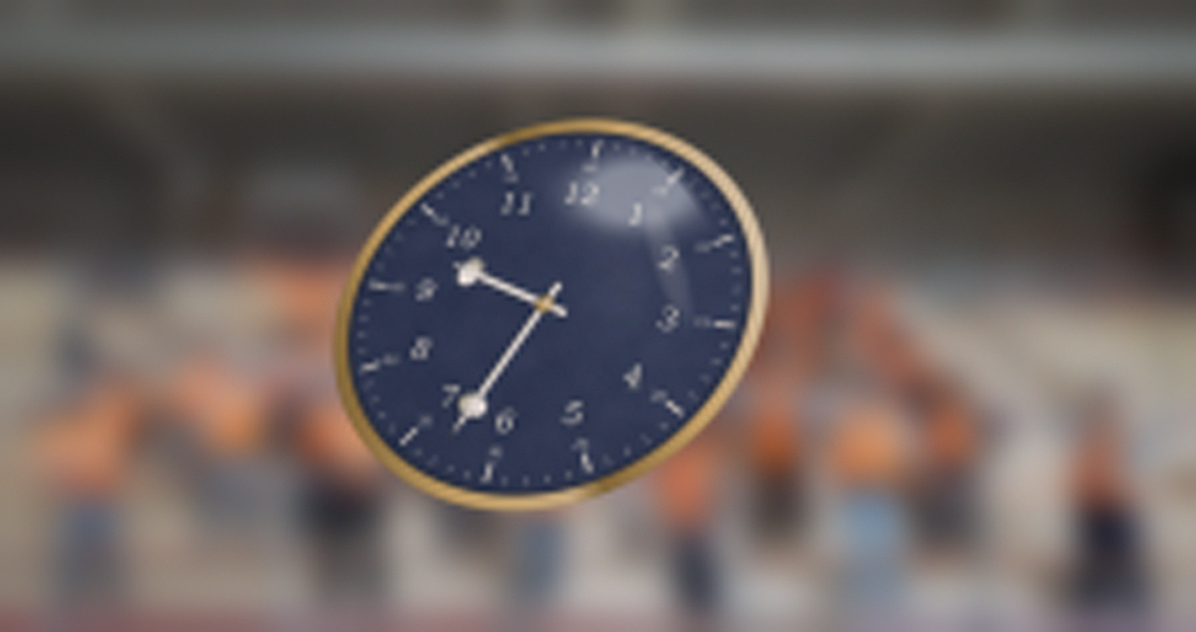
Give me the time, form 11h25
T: 9h33
